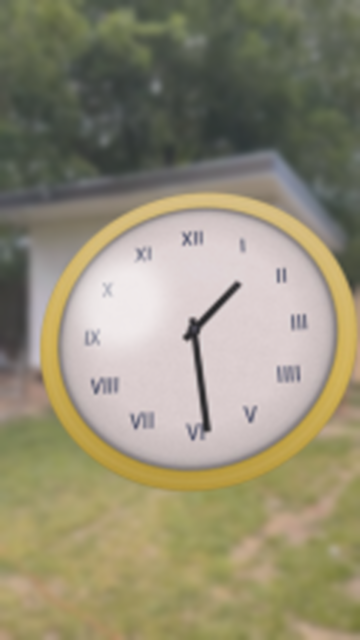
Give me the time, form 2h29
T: 1h29
